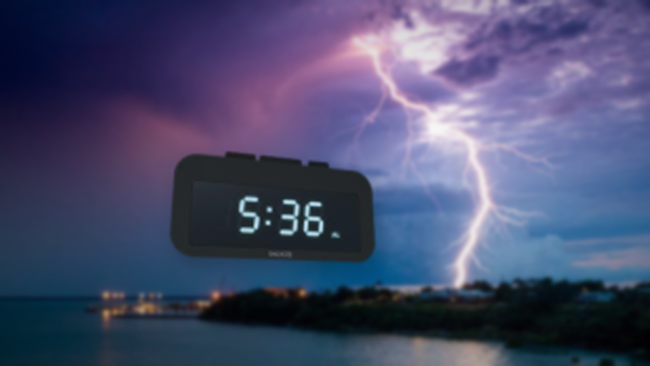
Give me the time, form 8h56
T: 5h36
